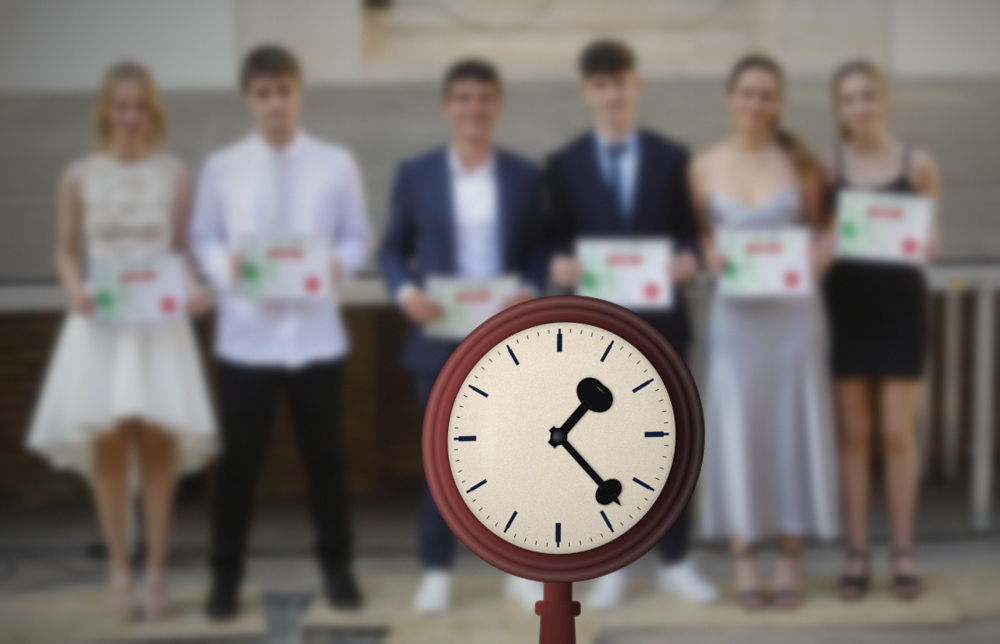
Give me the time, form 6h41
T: 1h23
